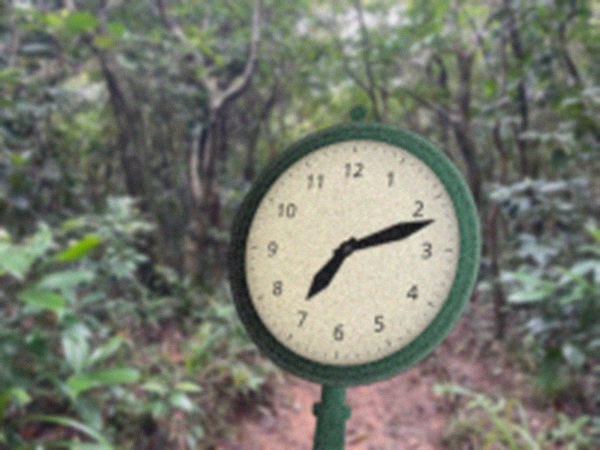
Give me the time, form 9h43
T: 7h12
